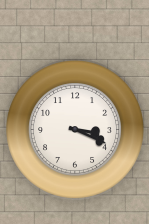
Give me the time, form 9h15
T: 3h19
